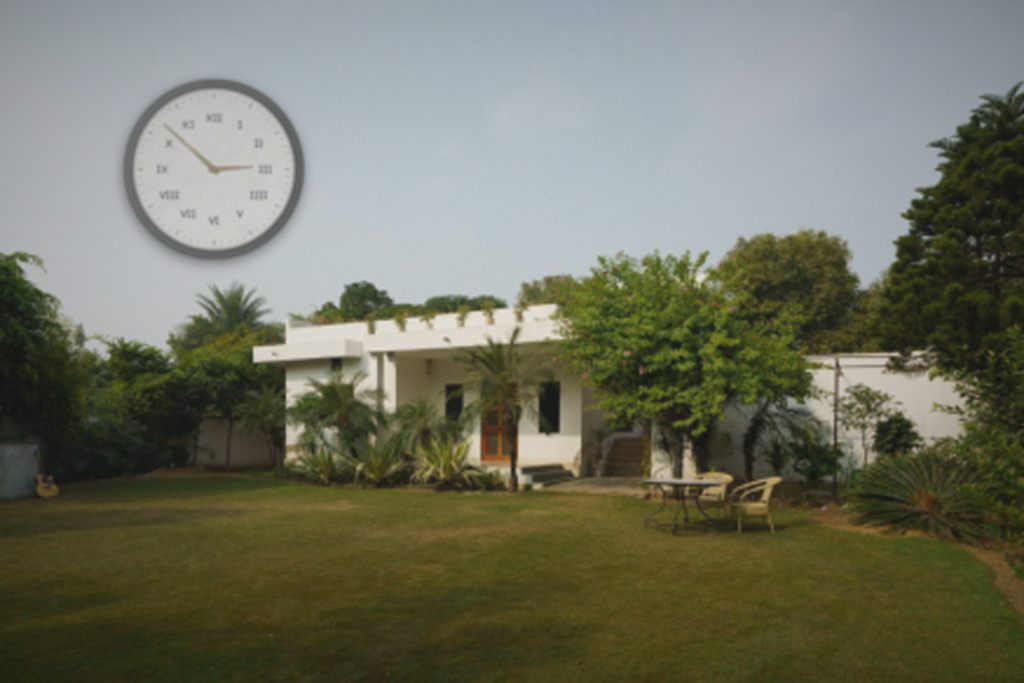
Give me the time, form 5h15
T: 2h52
